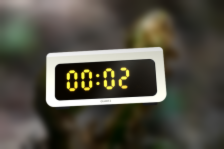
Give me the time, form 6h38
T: 0h02
